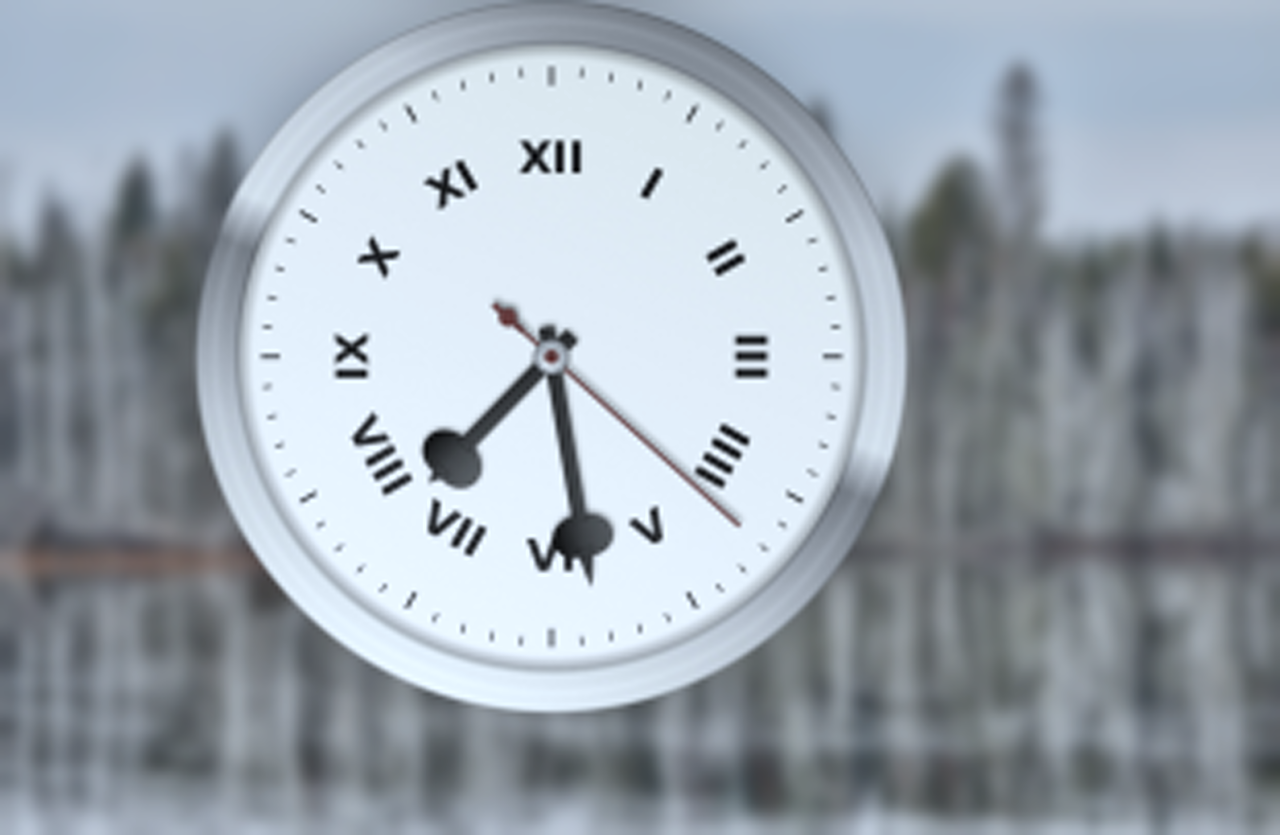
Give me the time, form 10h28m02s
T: 7h28m22s
